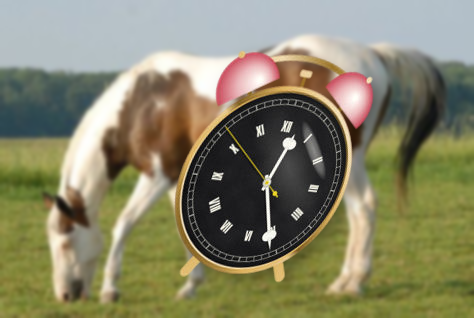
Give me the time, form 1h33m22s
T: 12h25m51s
